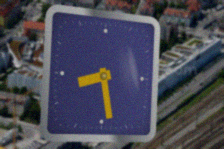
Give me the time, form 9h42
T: 8h28
